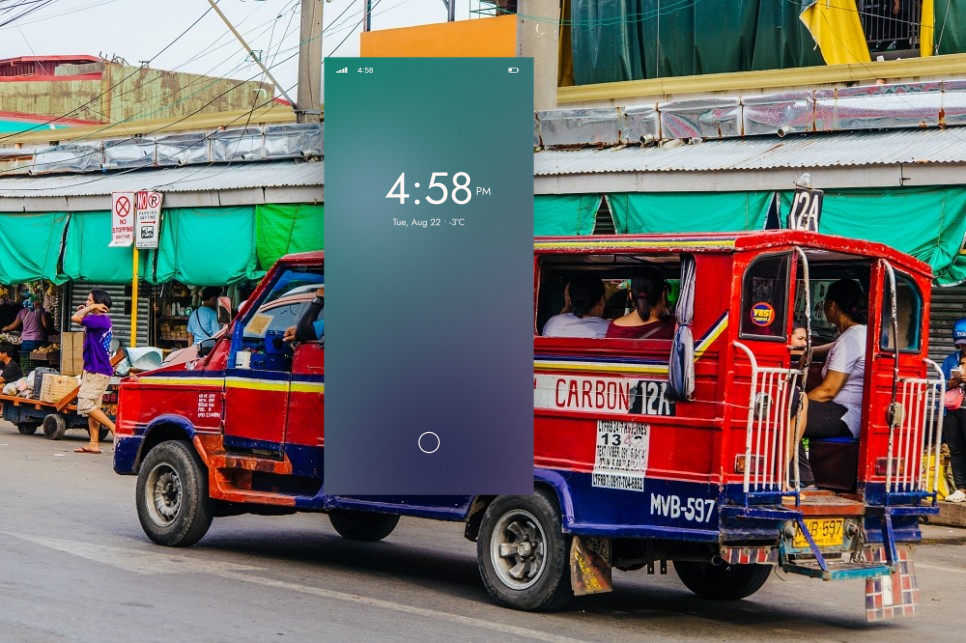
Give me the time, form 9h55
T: 4h58
